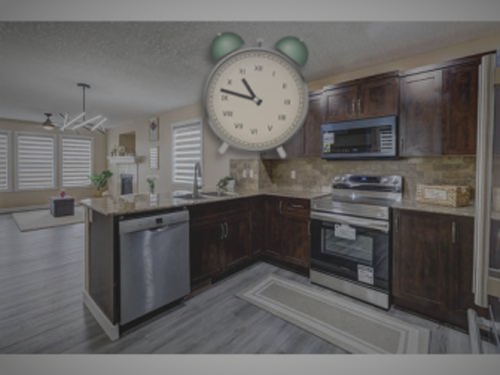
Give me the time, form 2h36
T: 10h47
